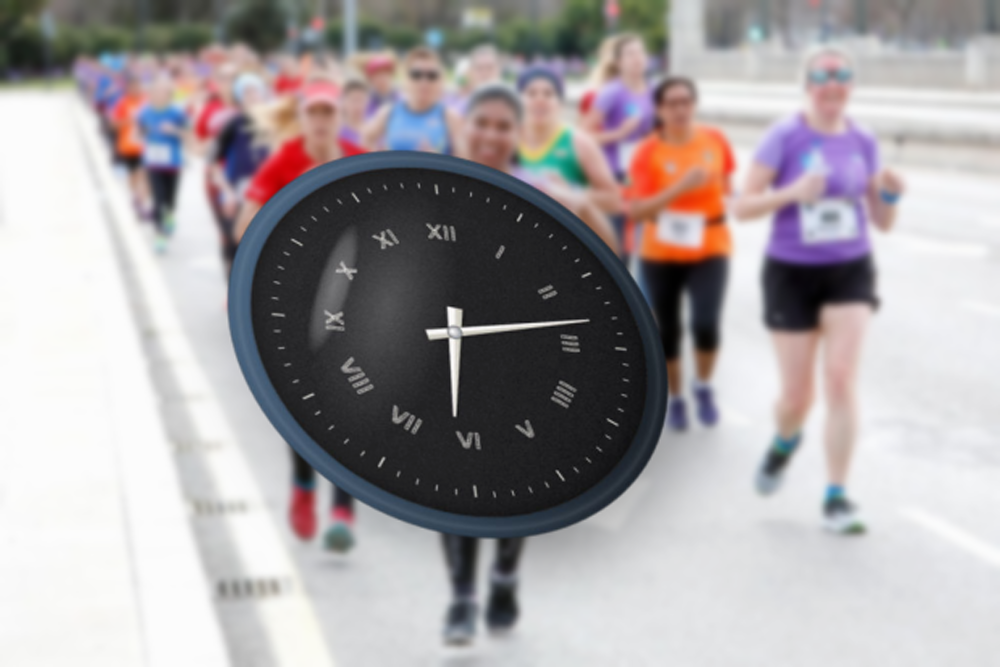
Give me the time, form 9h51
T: 6h13
